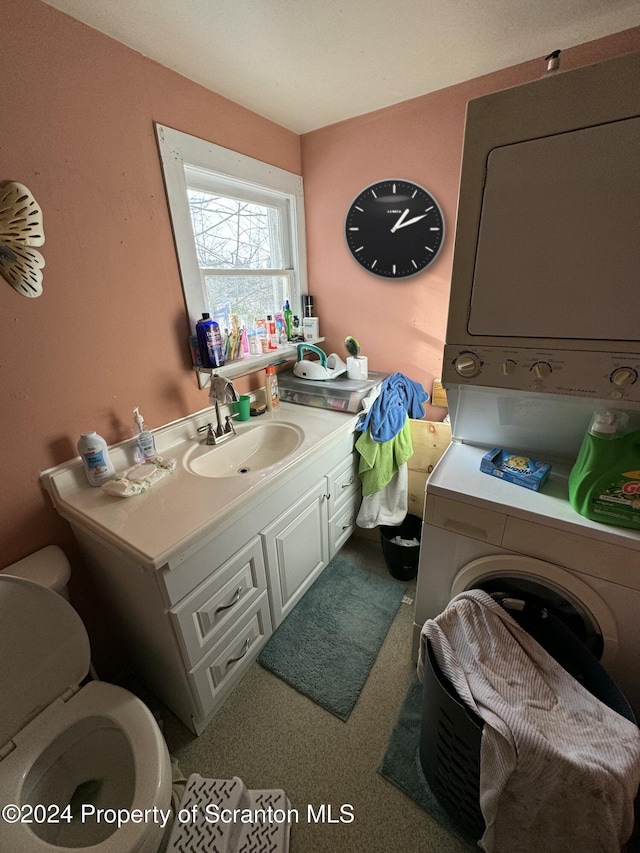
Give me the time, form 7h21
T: 1h11
